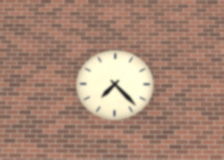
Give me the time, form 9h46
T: 7h23
